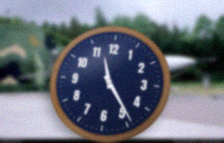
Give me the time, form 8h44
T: 11h24
